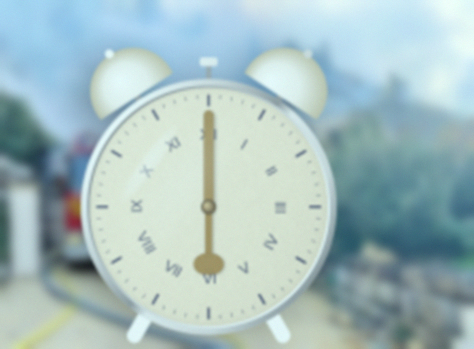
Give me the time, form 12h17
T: 6h00
